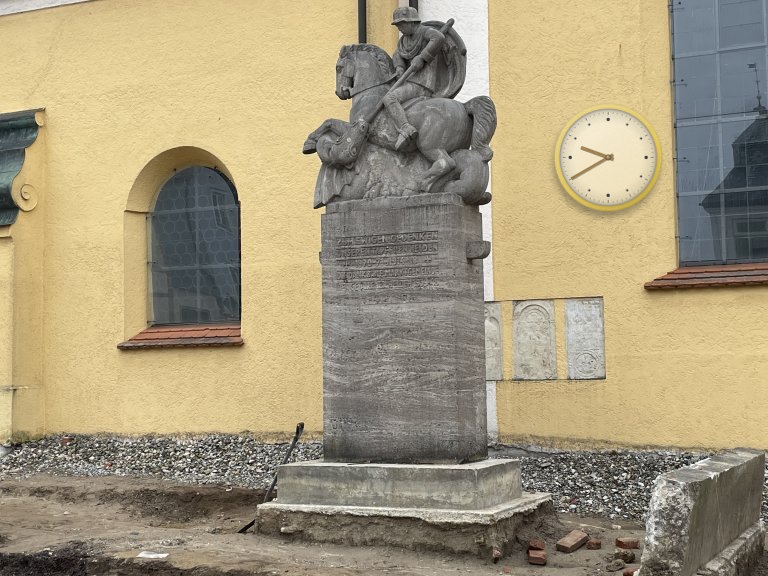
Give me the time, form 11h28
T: 9h40
